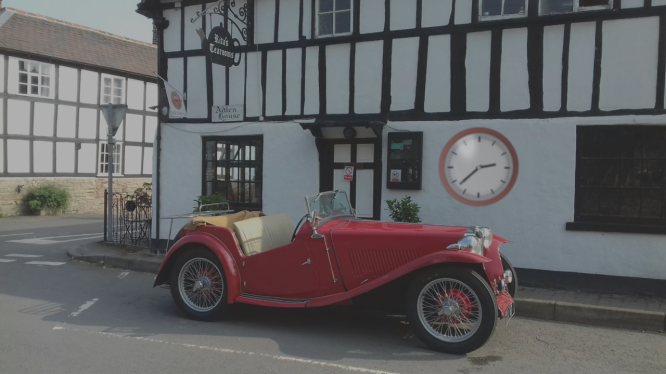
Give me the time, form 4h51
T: 2h38
